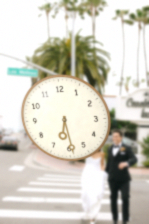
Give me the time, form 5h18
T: 6h29
